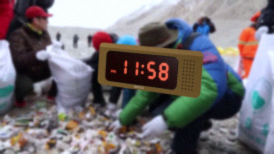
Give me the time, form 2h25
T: 11h58
